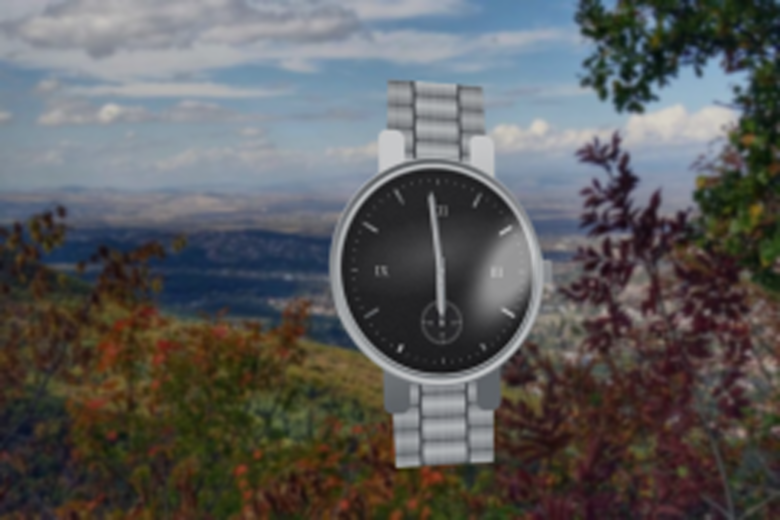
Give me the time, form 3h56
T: 5h59
